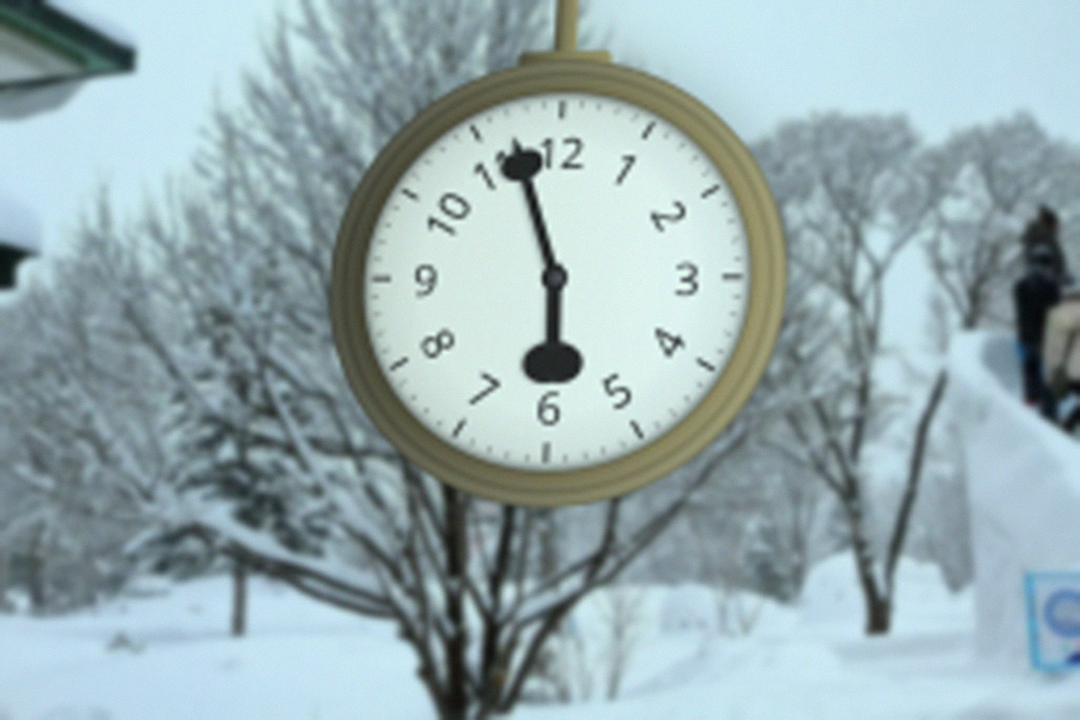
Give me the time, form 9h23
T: 5h57
